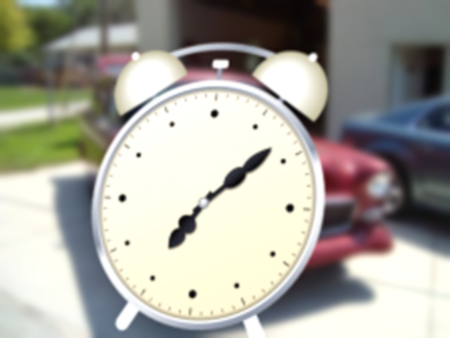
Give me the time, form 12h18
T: 7h08
